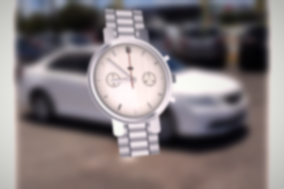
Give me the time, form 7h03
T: 8h52
